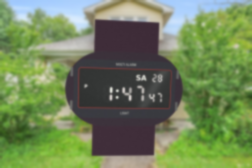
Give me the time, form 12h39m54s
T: 1h47m47s
